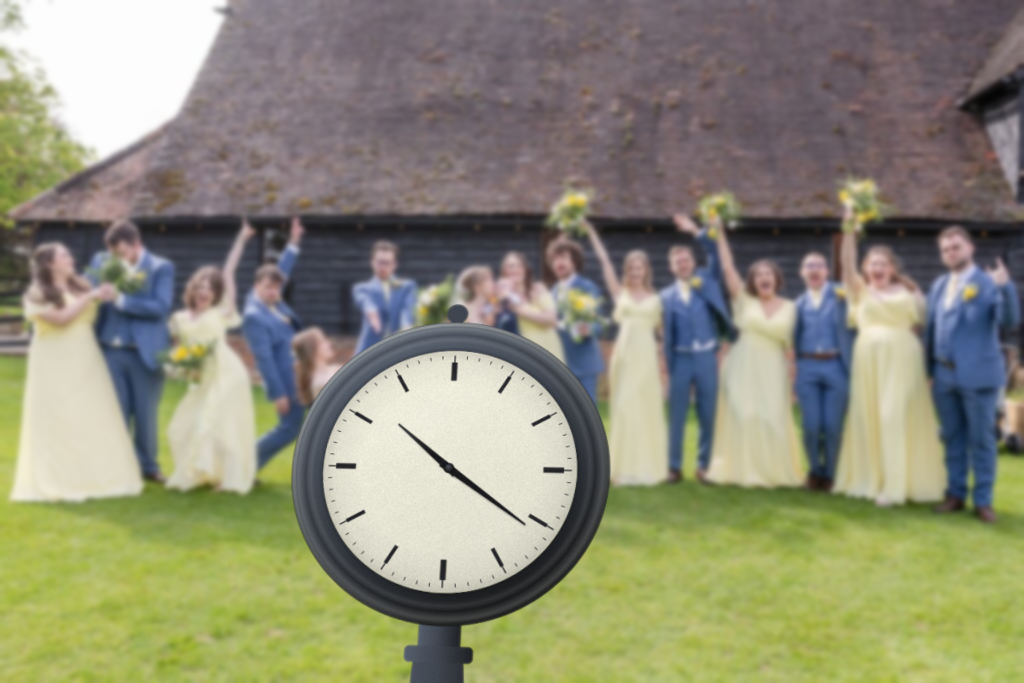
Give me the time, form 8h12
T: 10h21
